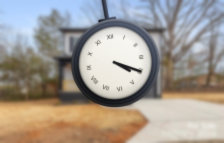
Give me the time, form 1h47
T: 4h20
